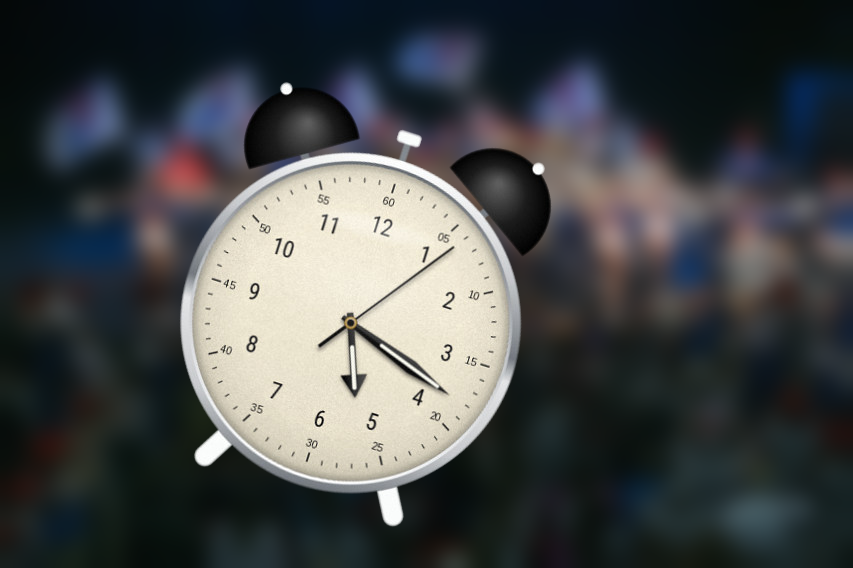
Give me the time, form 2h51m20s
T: 5h18m06s
